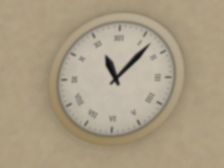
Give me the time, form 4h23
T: 11h07
